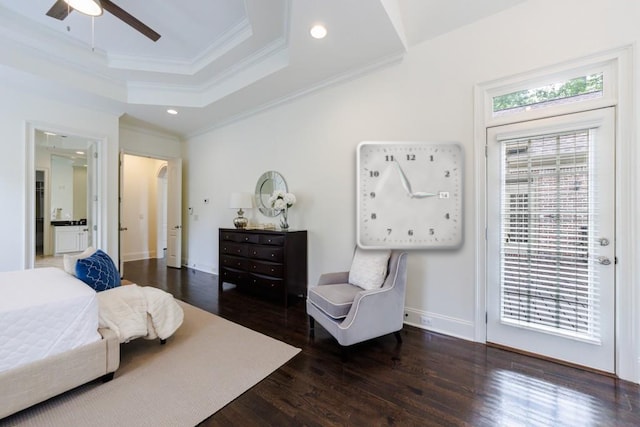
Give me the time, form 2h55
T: 2h56
